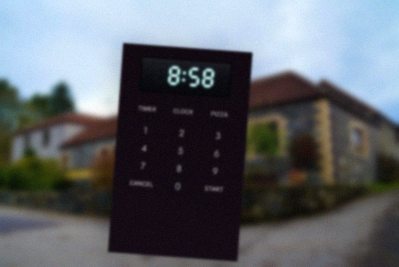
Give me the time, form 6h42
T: 8h58
